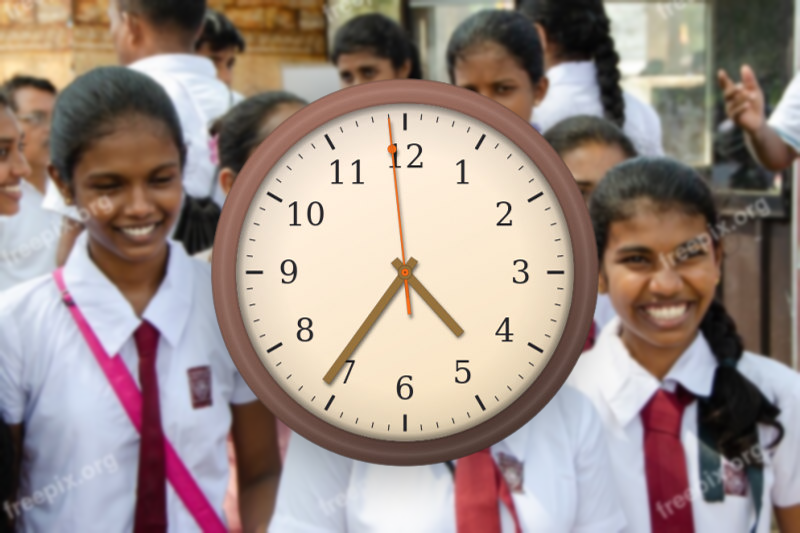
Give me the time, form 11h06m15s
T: 4h35m59s
